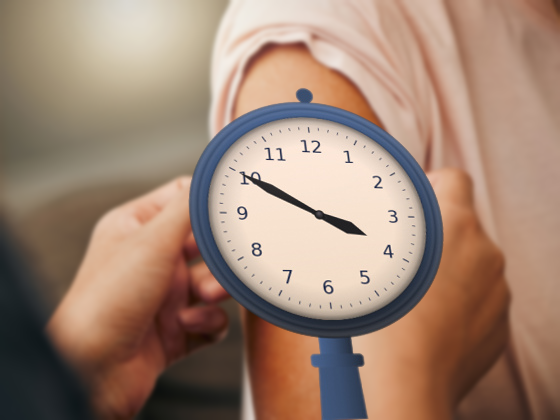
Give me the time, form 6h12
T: 3h50
